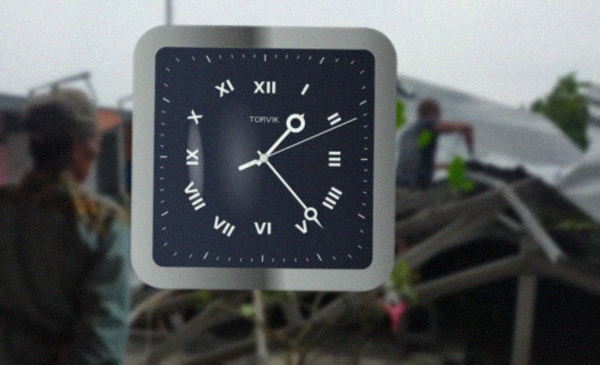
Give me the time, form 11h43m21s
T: 1h23m11s
